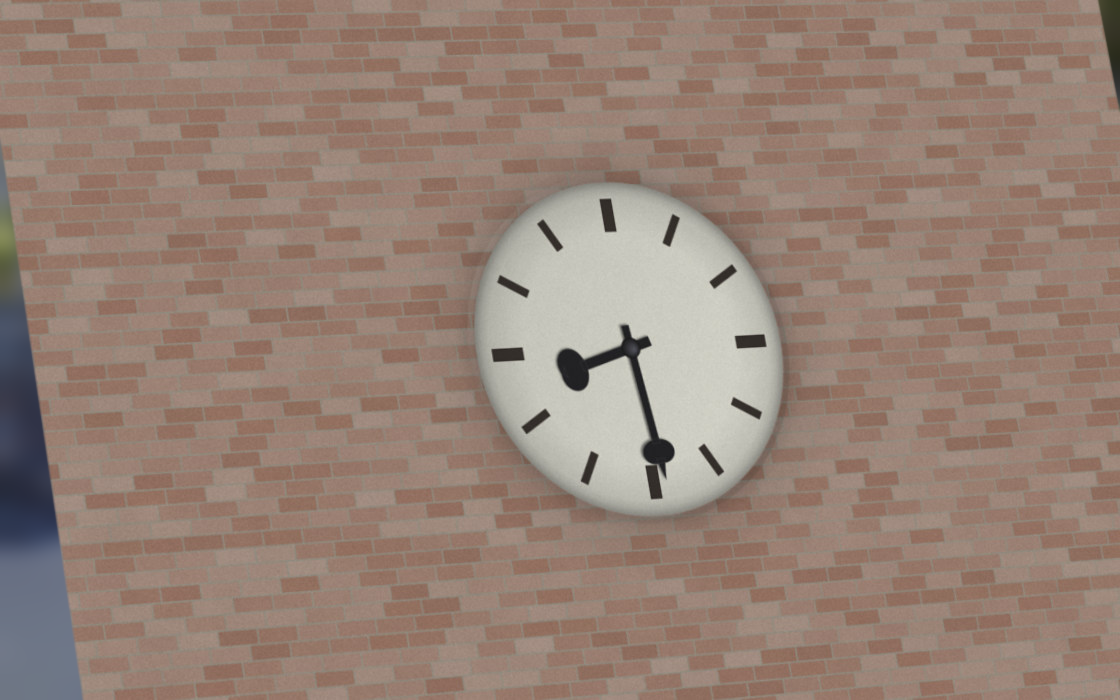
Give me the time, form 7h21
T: 8h29
